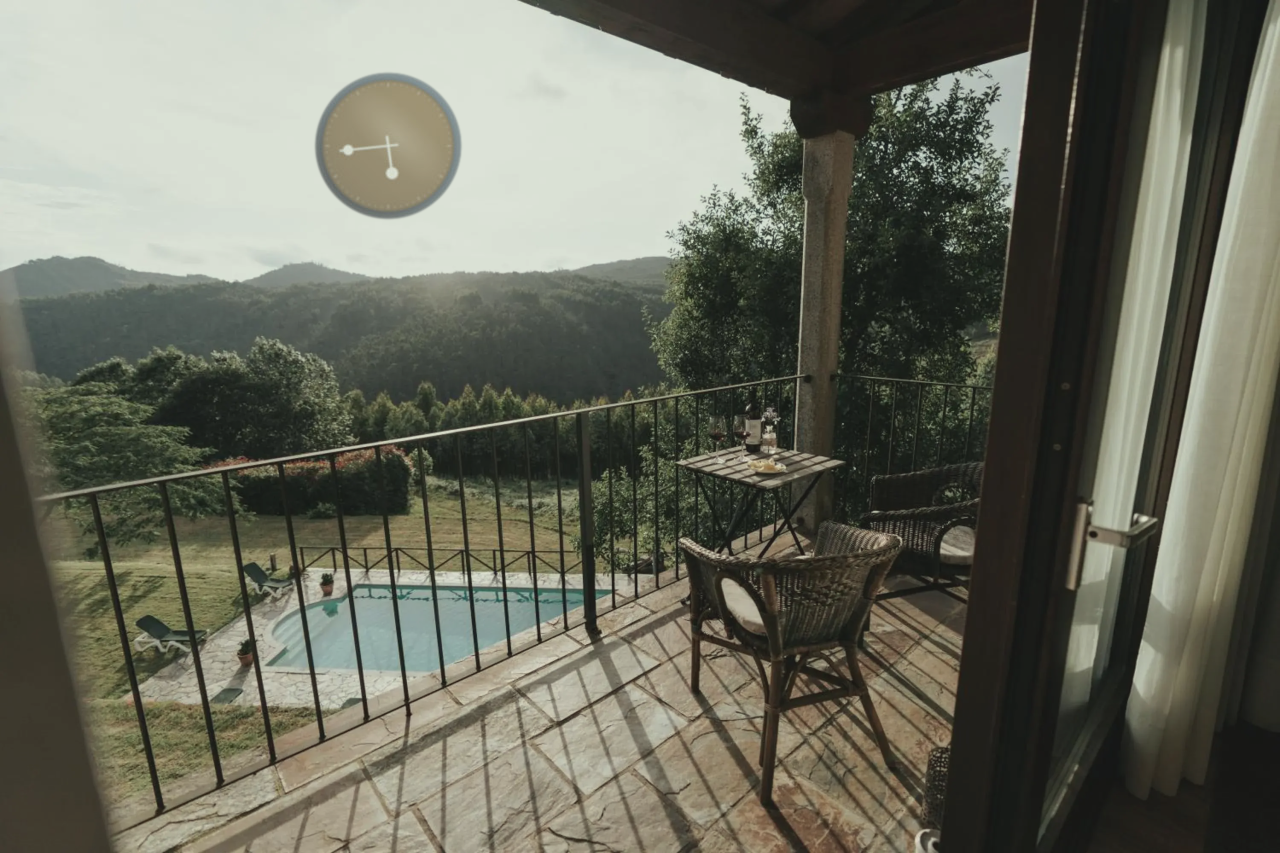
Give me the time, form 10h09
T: 5h44
